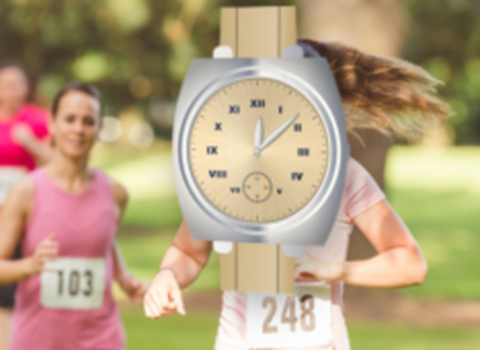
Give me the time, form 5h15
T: 12h08
